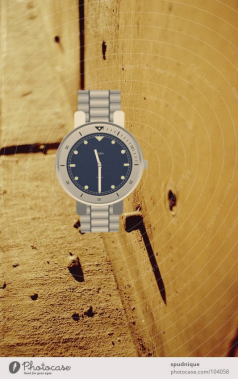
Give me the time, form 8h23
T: 11h30
